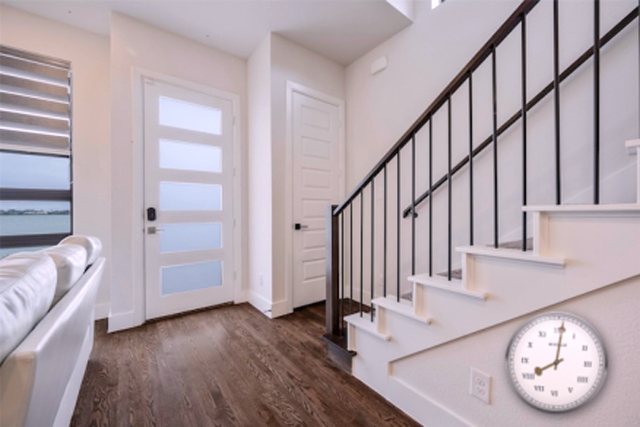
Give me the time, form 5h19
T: 8h01
